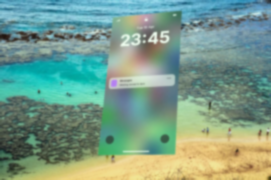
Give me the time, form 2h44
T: 23h45
